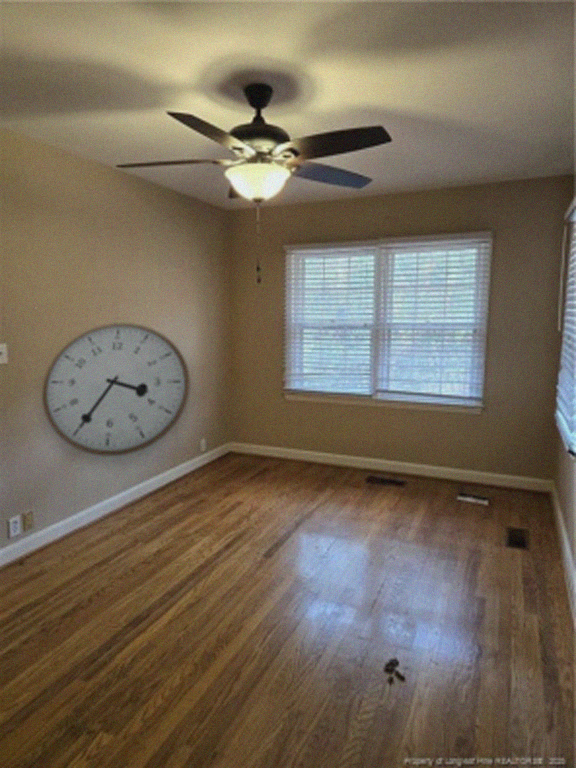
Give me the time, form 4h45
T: 3h35
